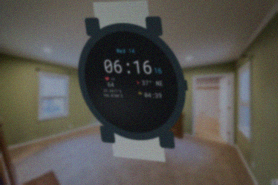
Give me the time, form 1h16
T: 6h16
